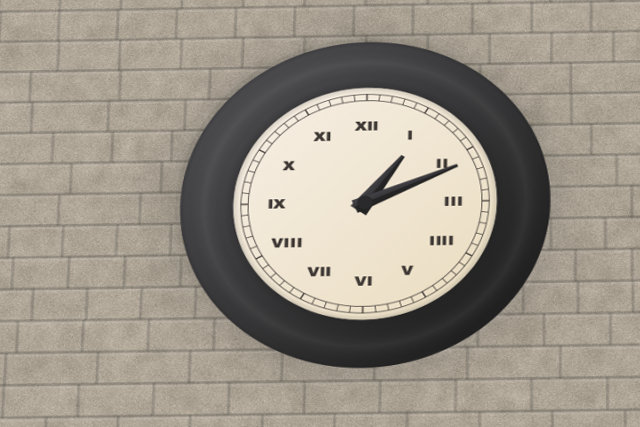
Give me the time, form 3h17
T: 1h11
